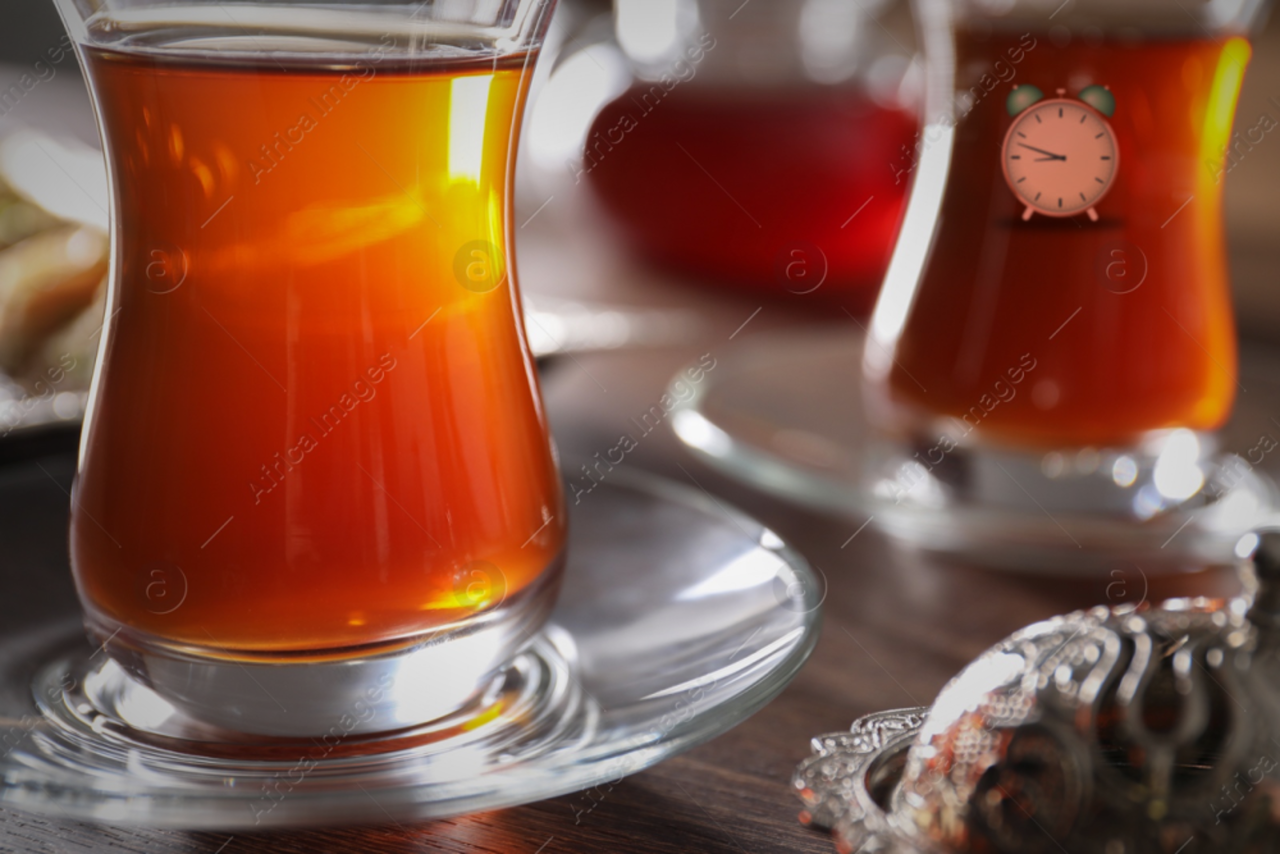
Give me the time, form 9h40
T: 8h48
